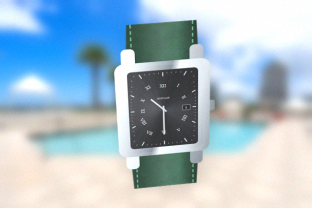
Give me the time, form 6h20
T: 10h30
